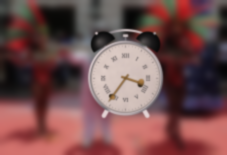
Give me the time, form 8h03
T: 3h36
